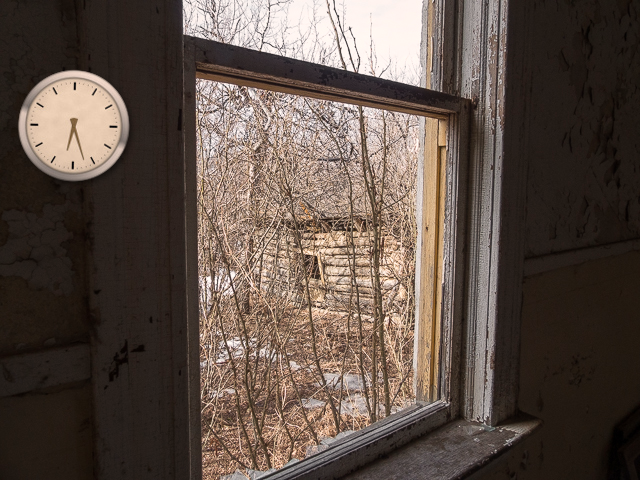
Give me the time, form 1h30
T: 6h27
